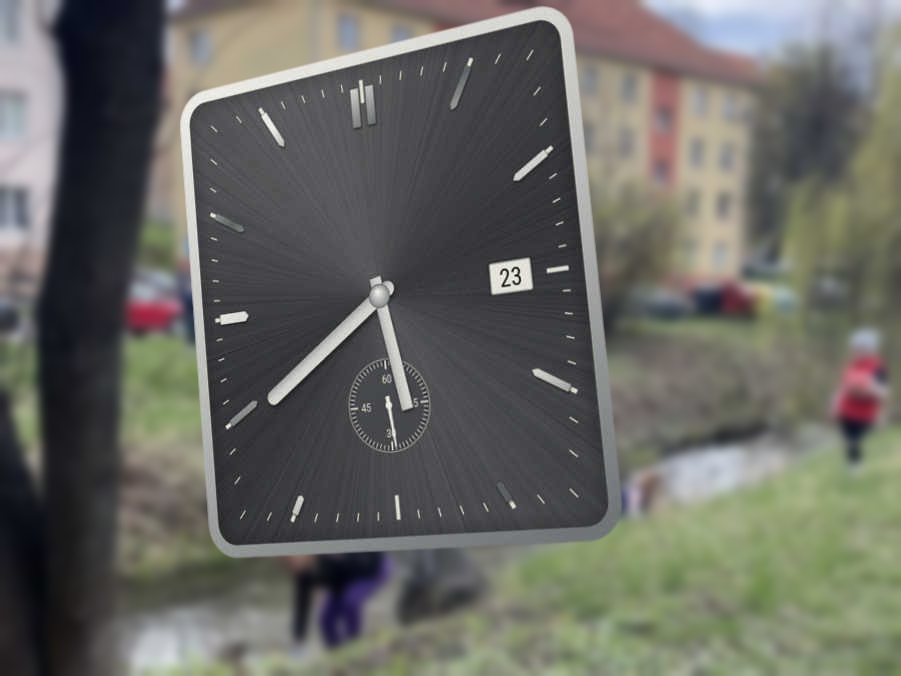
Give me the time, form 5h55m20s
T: 5h39m29s
